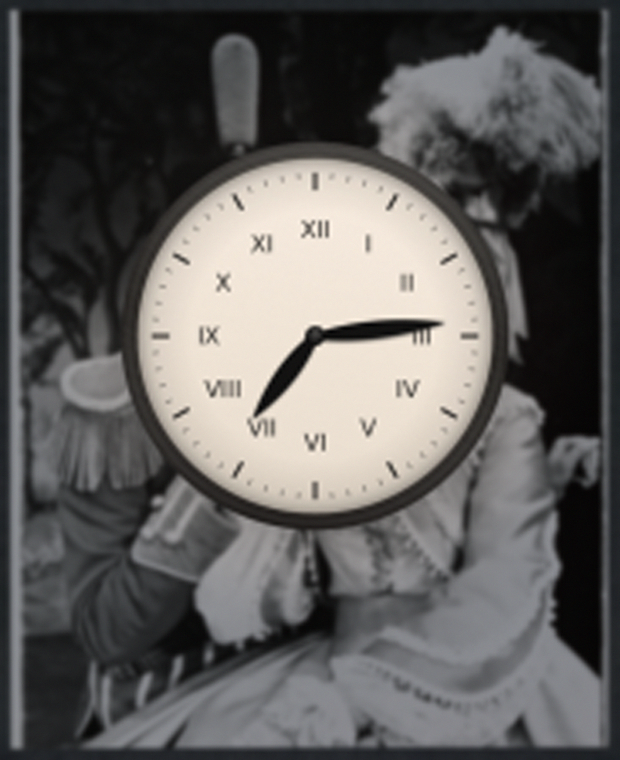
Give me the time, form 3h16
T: 7h14
